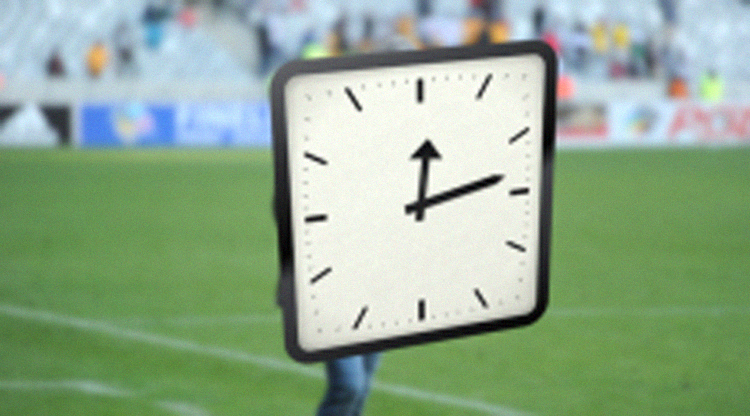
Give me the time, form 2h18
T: 12h13
